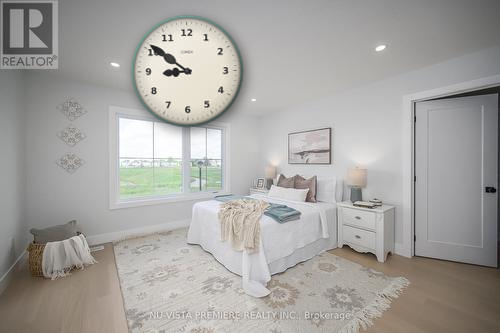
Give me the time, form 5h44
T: 8h51
